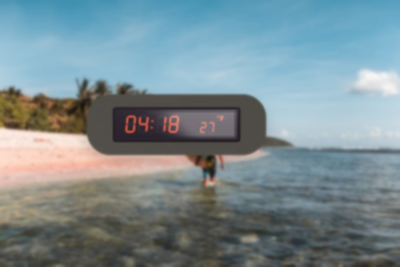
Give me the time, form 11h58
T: 4h18
